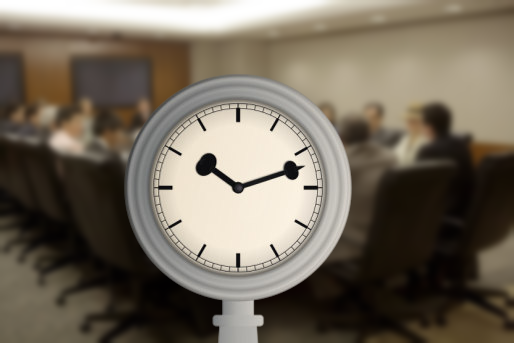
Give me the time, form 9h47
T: 10h12
